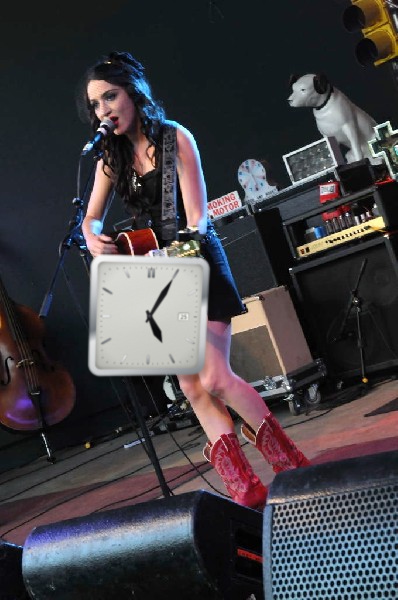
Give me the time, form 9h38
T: 5h05
